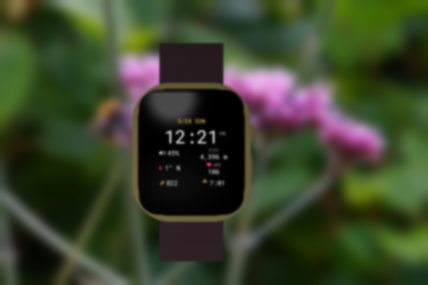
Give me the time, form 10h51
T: 12h21
